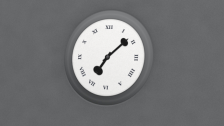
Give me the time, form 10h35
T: 7h08
